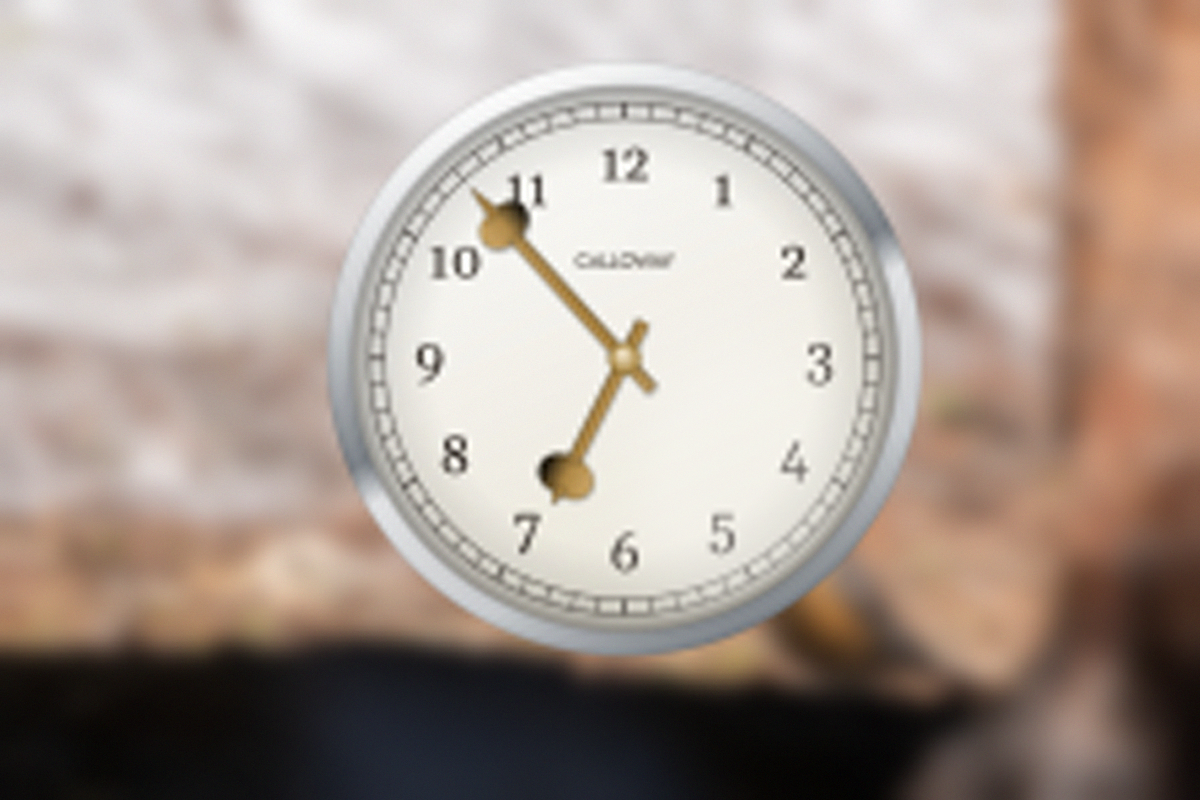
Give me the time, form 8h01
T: 6h53
